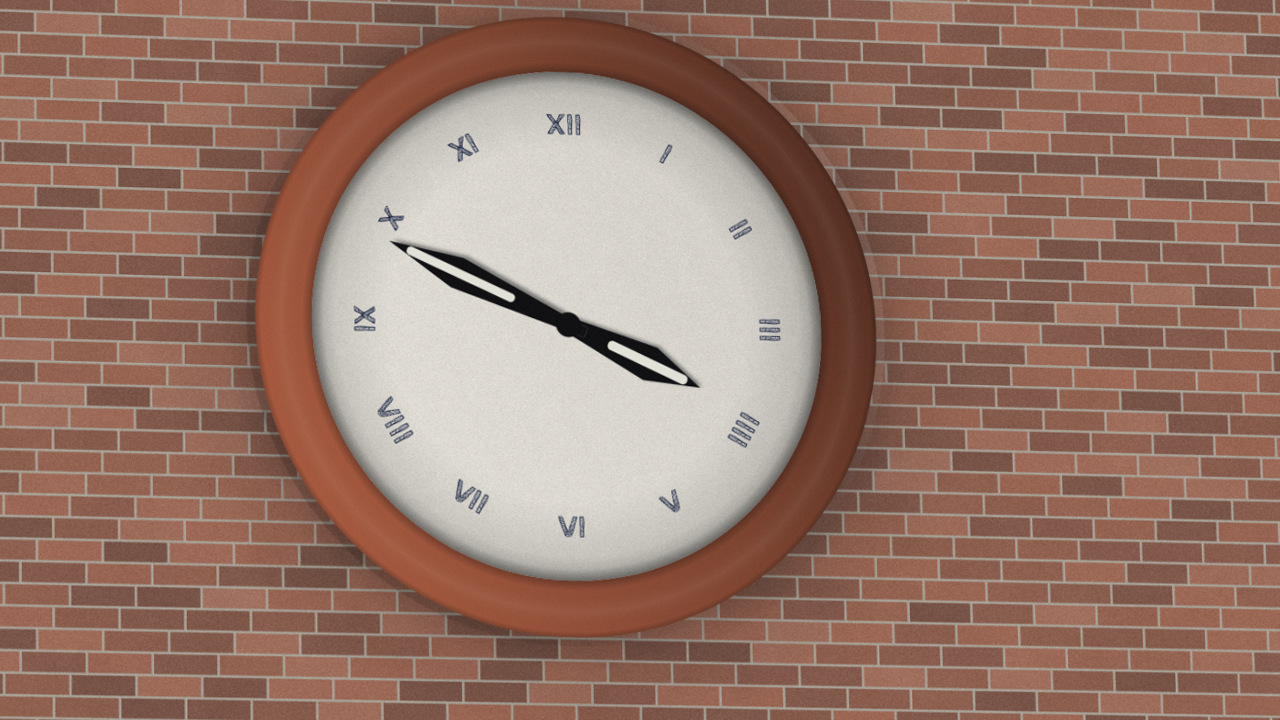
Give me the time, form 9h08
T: 3h49
